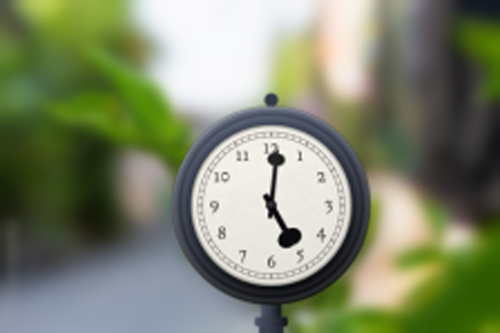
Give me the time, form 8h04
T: 5h01
